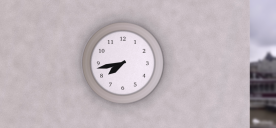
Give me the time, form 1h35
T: 7h43
